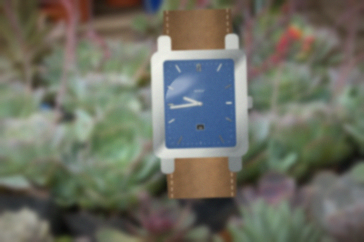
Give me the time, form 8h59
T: 9h44
